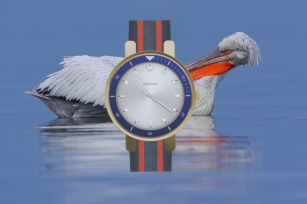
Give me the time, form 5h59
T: 10h21
